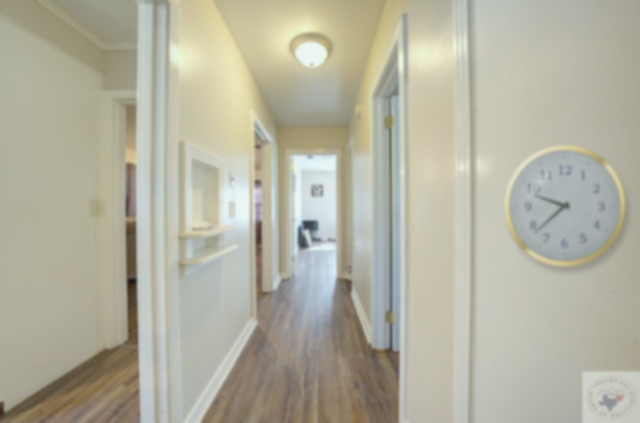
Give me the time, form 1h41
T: 9h38
